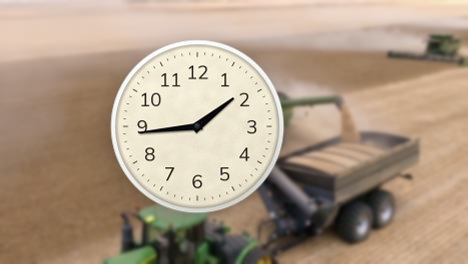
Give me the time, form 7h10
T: 1h44
